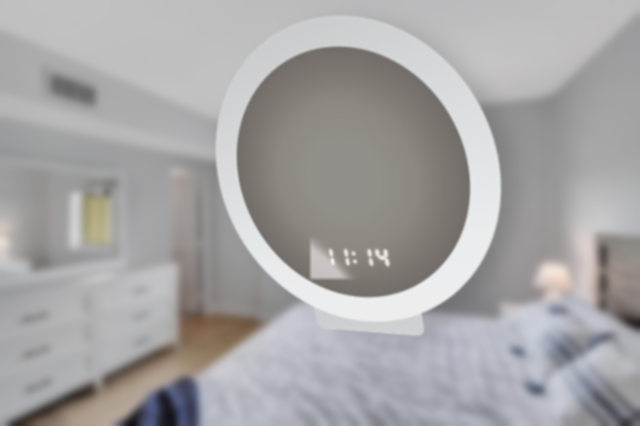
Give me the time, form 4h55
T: 11h14
